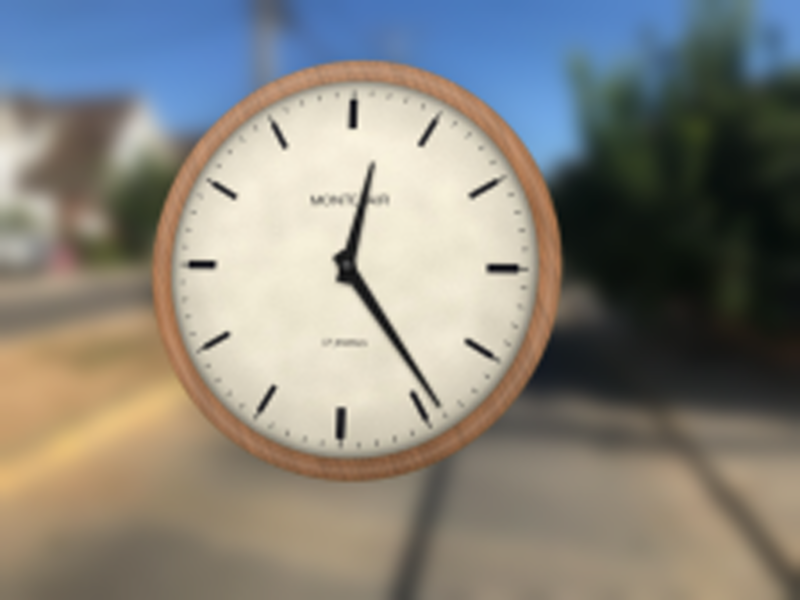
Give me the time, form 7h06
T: 12h24
